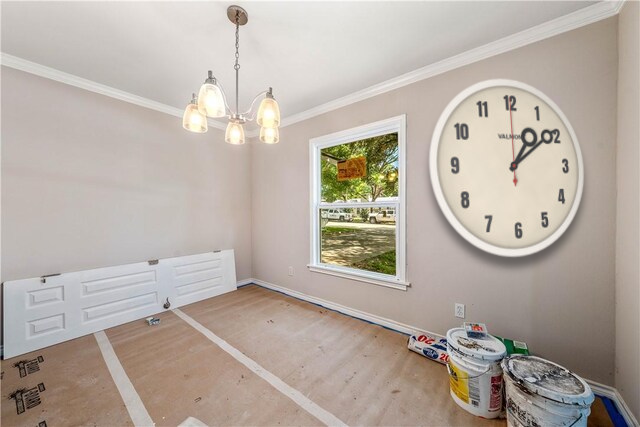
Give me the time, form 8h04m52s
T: 1h09m00s
